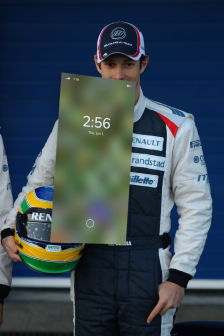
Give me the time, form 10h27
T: 2h56
